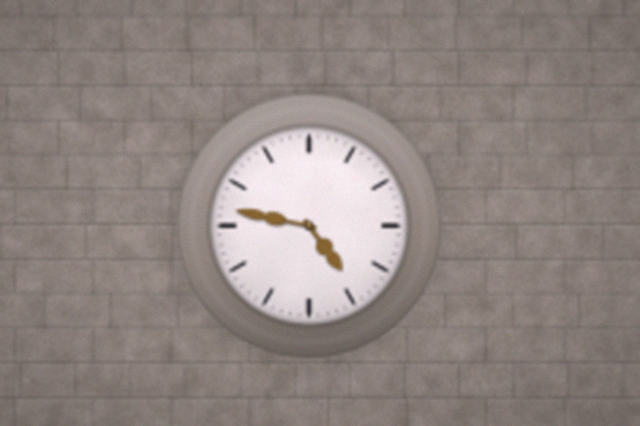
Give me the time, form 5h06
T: 4h47
